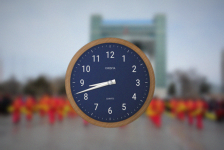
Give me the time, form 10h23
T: 8h42
